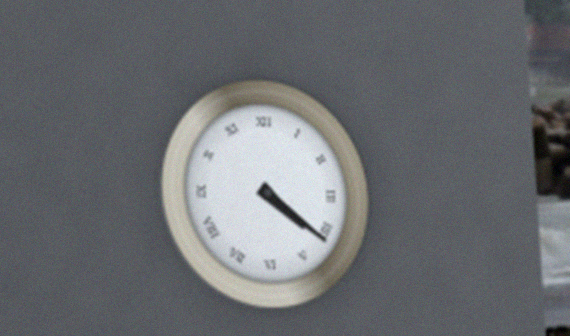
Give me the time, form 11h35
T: 4h21
